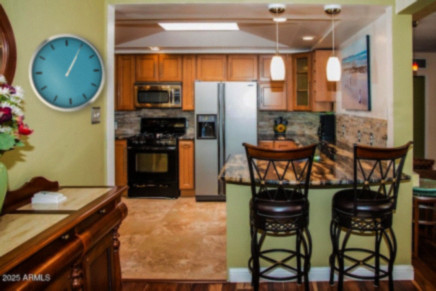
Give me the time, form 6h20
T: 1h05
